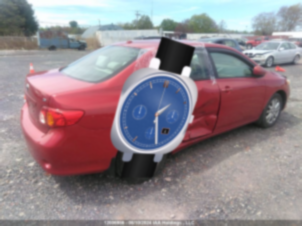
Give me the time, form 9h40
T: 1h27
